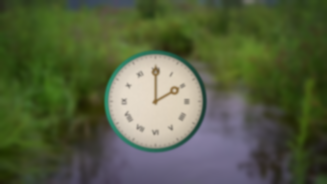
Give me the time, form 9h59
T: 2h00
